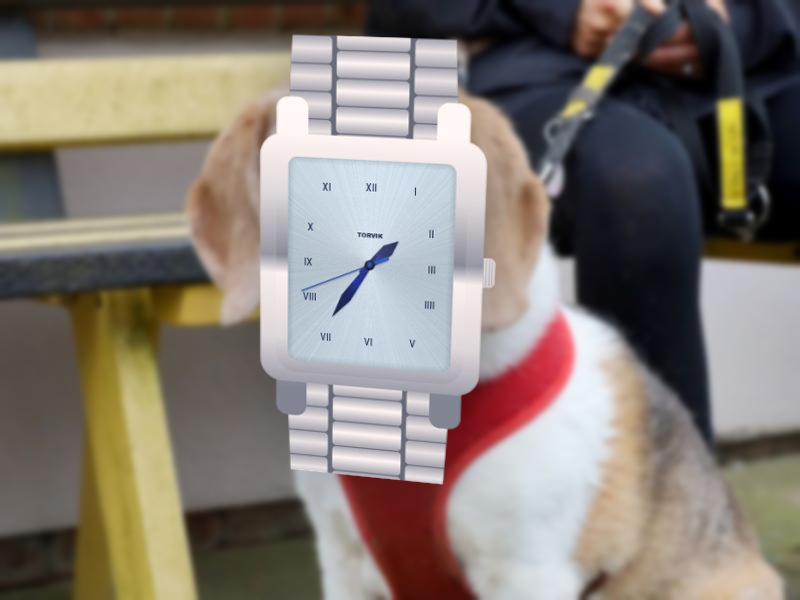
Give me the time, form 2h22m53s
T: 1h35m41s
